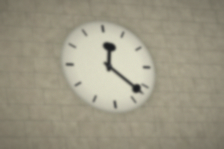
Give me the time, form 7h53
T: 12h22
